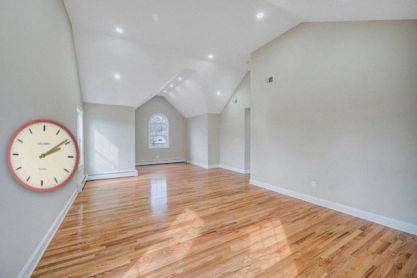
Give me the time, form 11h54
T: 2h09
